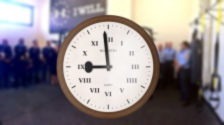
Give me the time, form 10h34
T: 8h59
